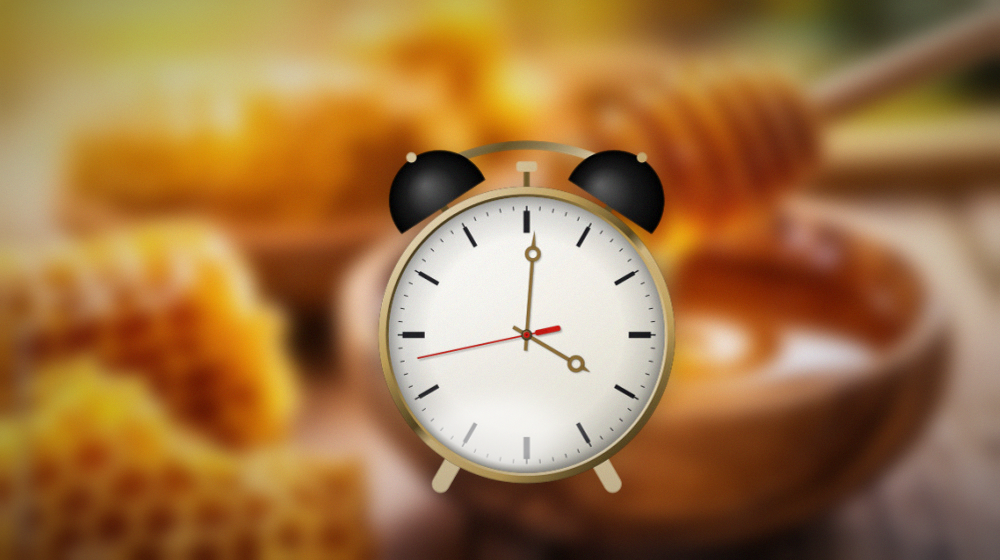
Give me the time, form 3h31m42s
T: 4h00m43s
